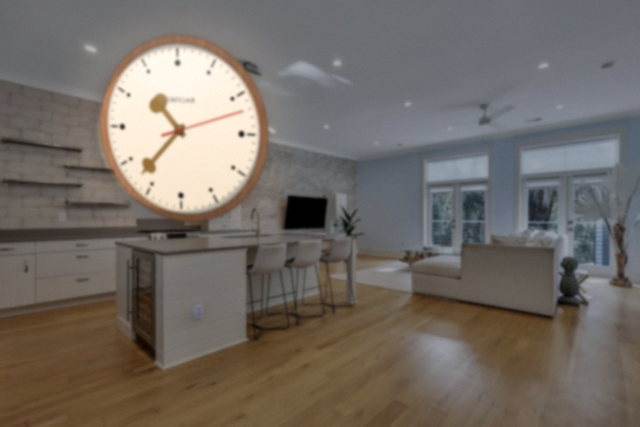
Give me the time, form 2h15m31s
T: 10h37m12s
